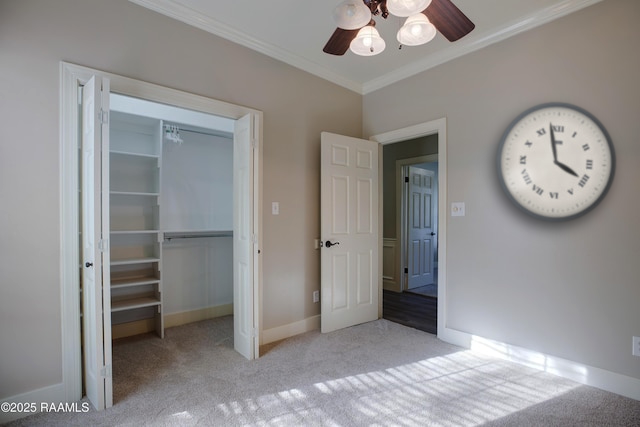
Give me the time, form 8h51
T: 3h58
